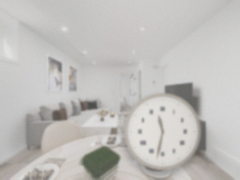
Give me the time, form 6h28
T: 11h32
